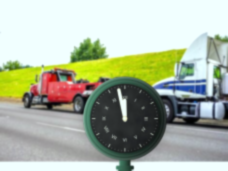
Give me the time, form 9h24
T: 11h58
